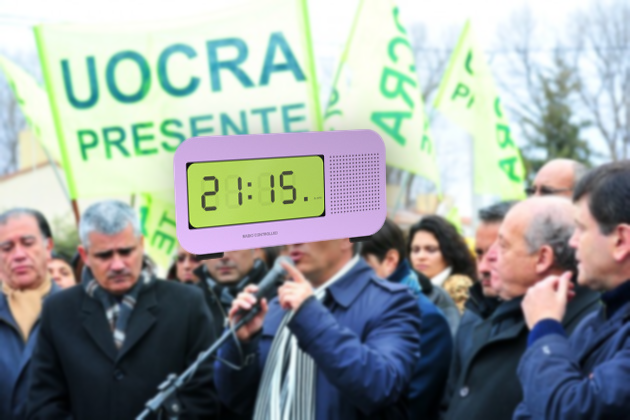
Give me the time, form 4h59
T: 21h15
